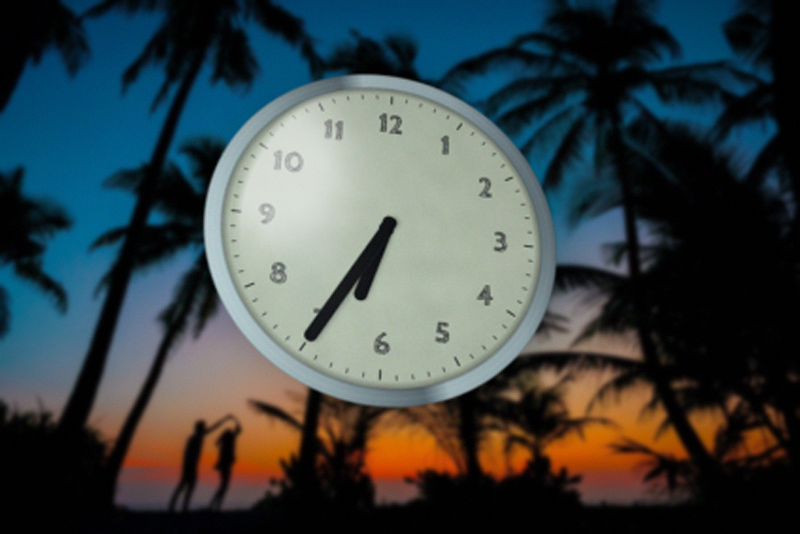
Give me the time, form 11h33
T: 6h35
